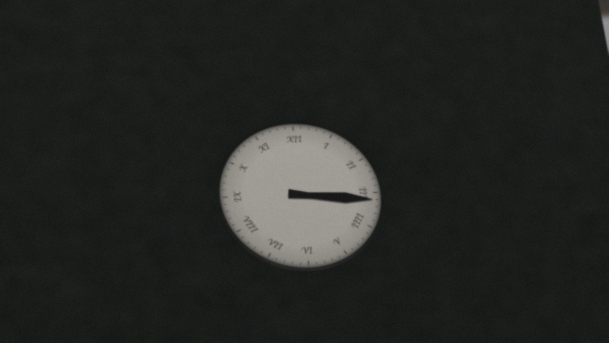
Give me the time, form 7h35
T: 3h16
